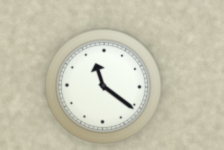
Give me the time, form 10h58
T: 11h21
